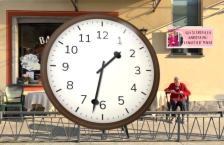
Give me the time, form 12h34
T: 1h32
